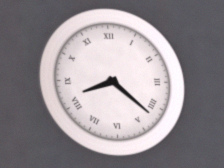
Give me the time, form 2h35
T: 8h22
